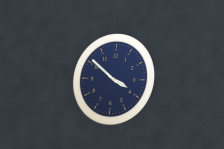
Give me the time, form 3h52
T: 3h51
